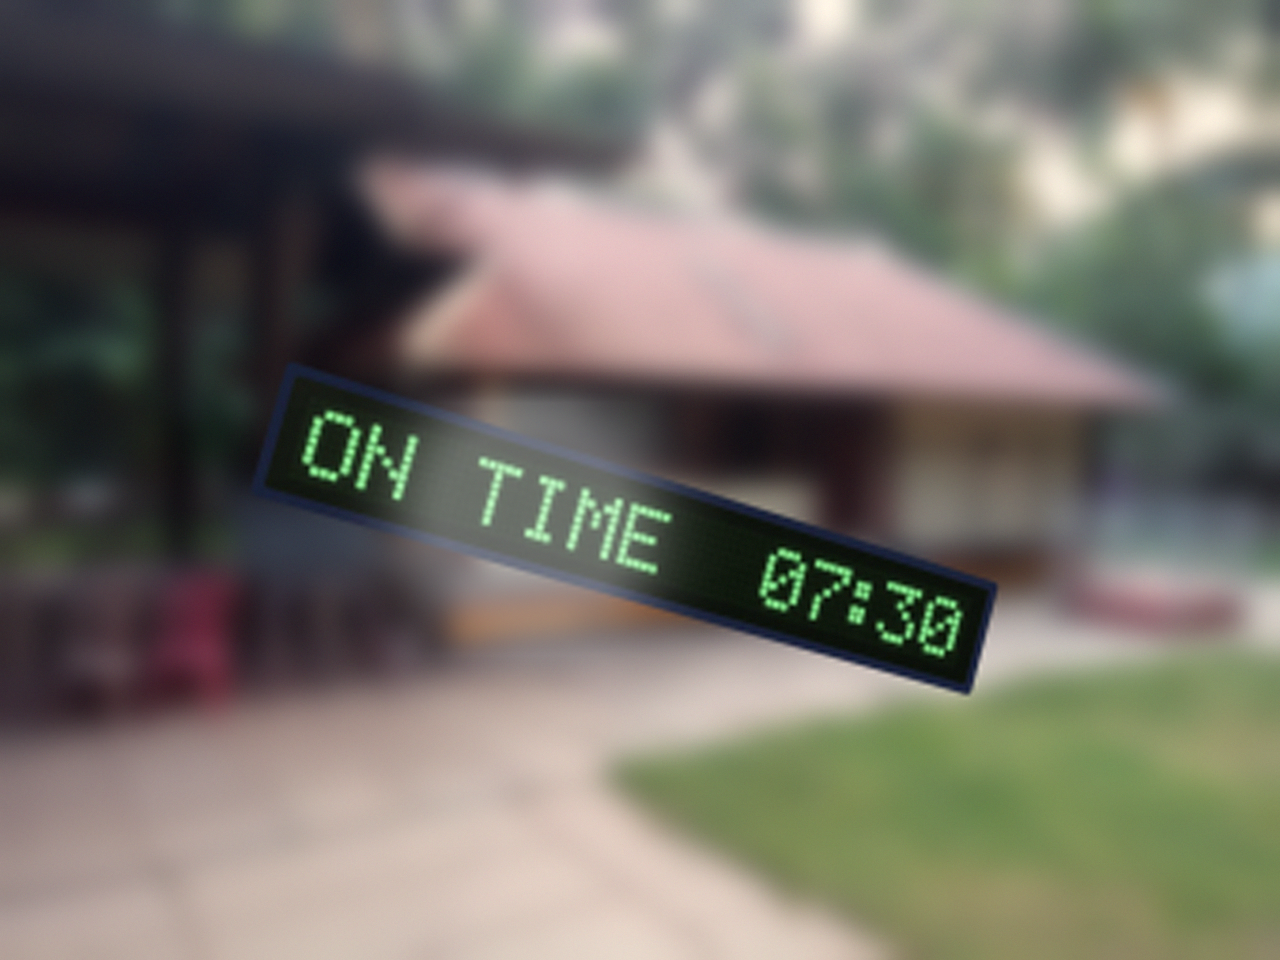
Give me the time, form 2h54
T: 7h30
